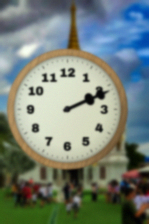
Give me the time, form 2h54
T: 2h11
